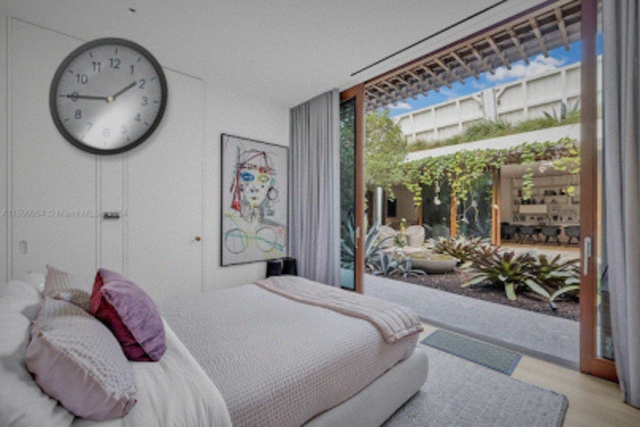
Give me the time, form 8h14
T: 1h45
